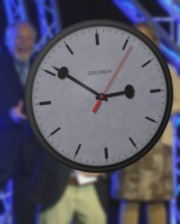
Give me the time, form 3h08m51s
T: 2h51m06s
